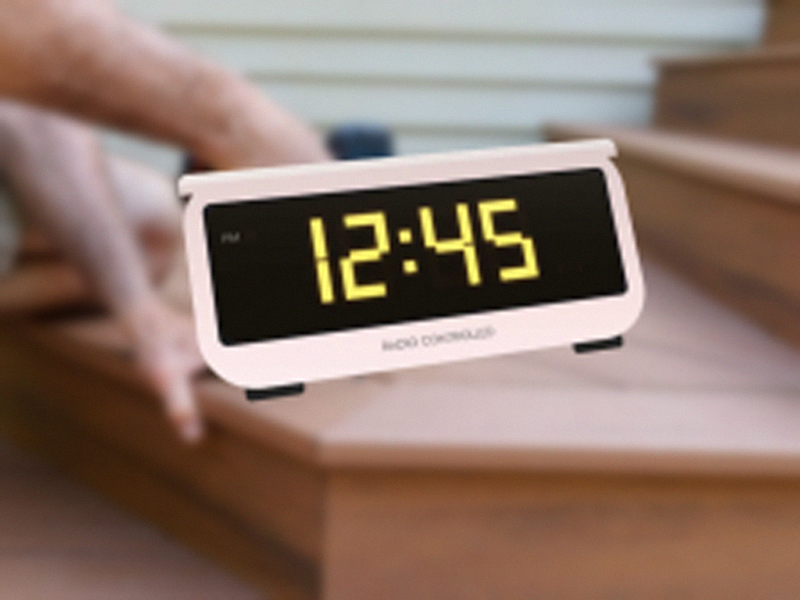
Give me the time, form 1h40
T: 12h45
